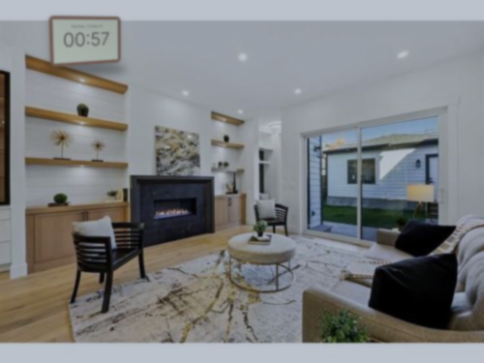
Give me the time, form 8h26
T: 0h57
